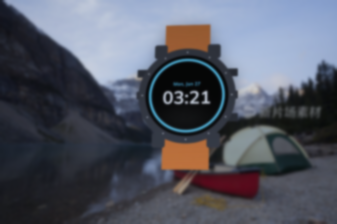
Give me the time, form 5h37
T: 3h21
